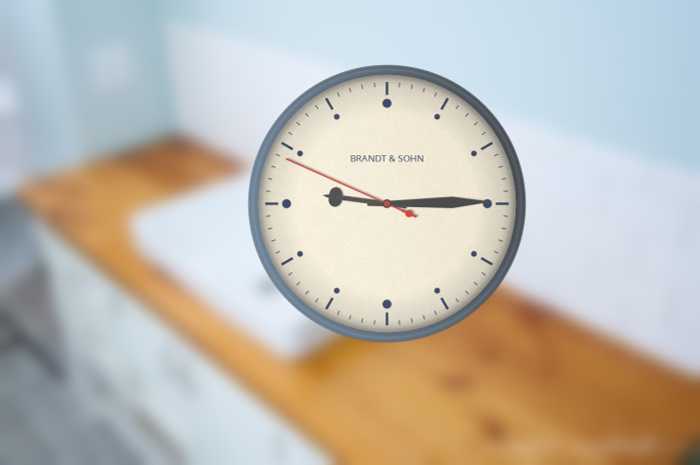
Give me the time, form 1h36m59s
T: 9h14m49s
